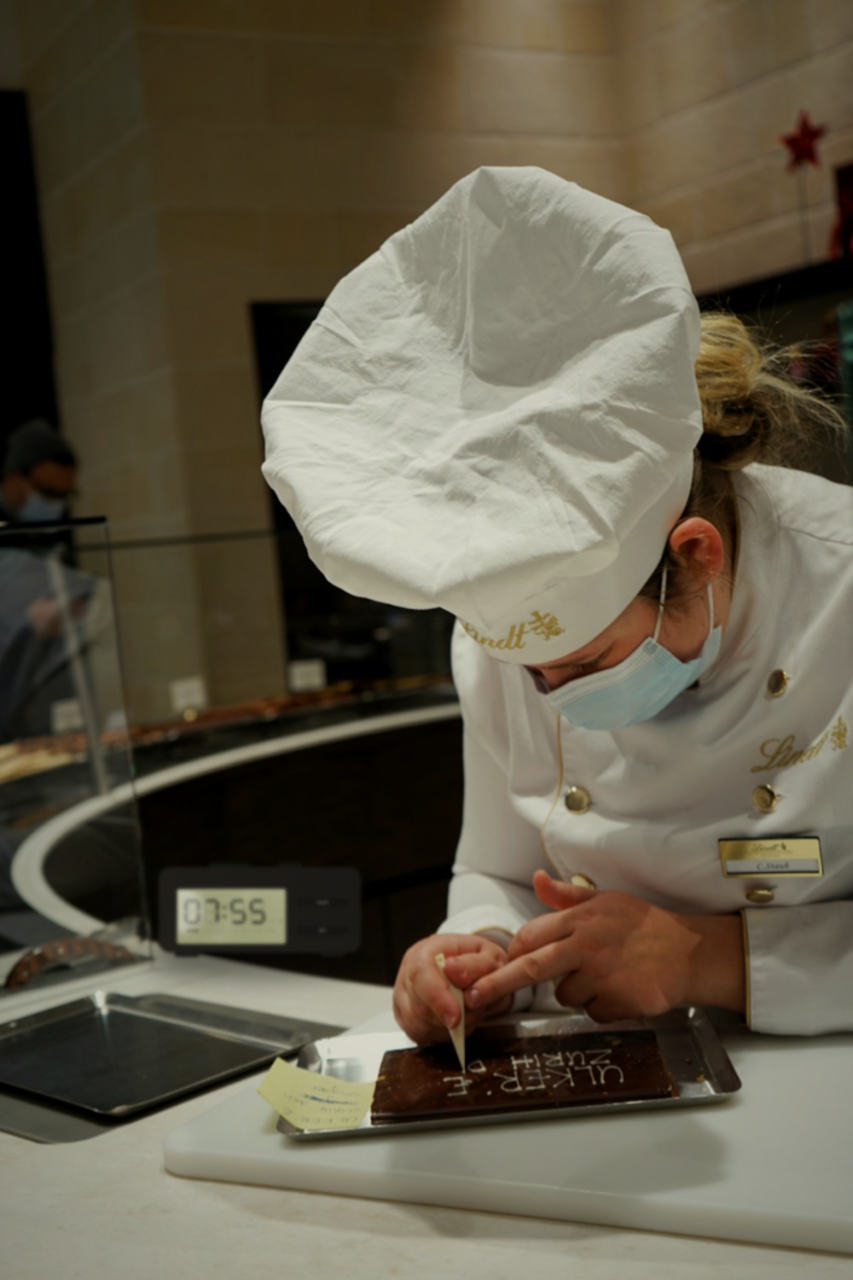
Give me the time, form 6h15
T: 7h55
